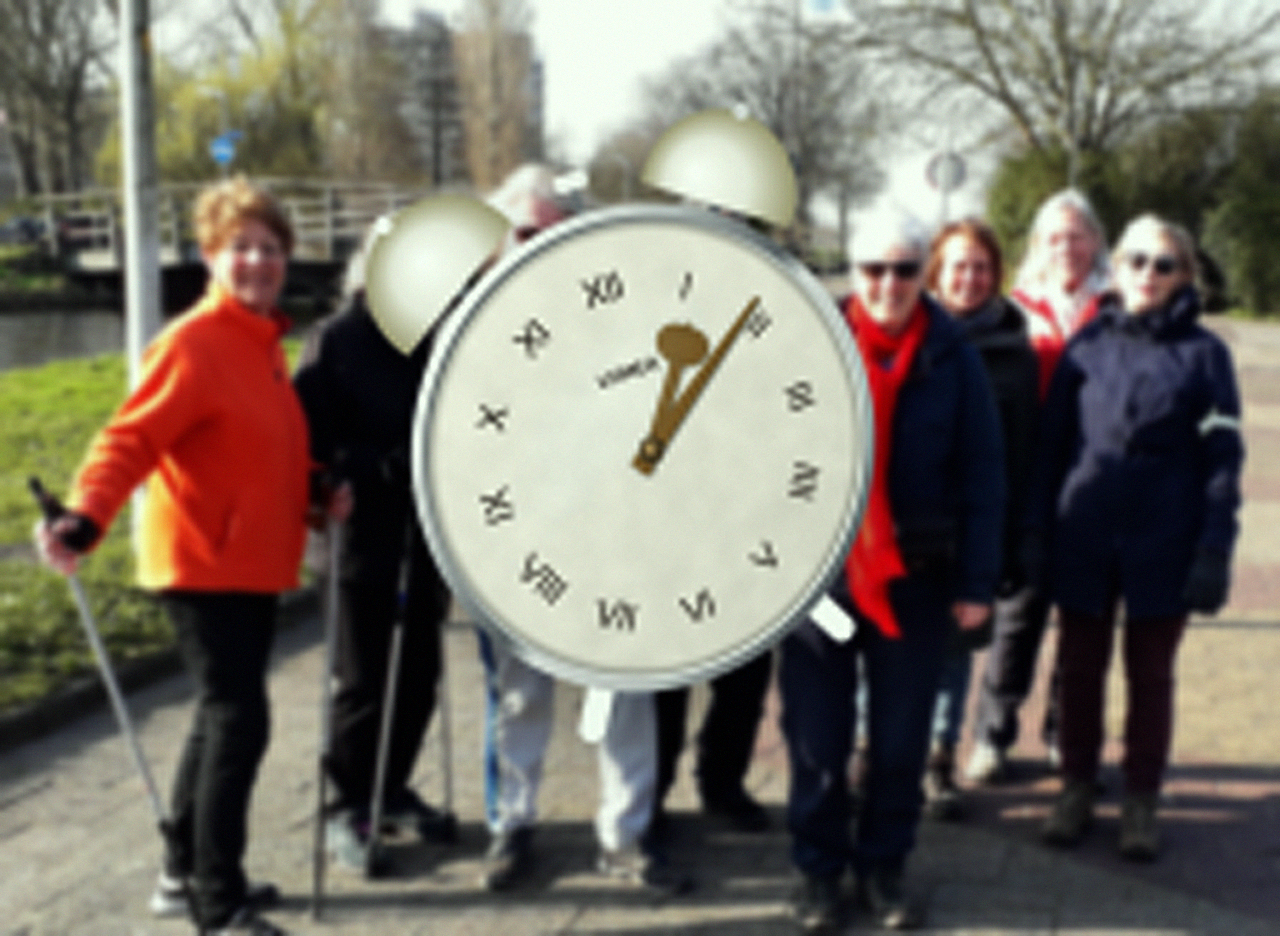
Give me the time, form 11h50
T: 1h09
